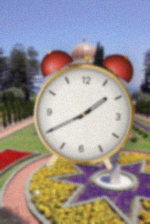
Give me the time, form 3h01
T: 1h40
